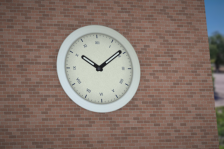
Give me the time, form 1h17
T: 10h09
